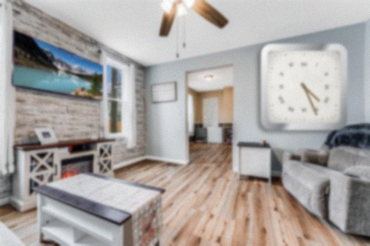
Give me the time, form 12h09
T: 4h26
